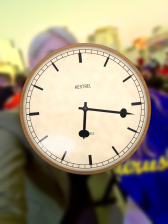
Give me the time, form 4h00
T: 6h17
